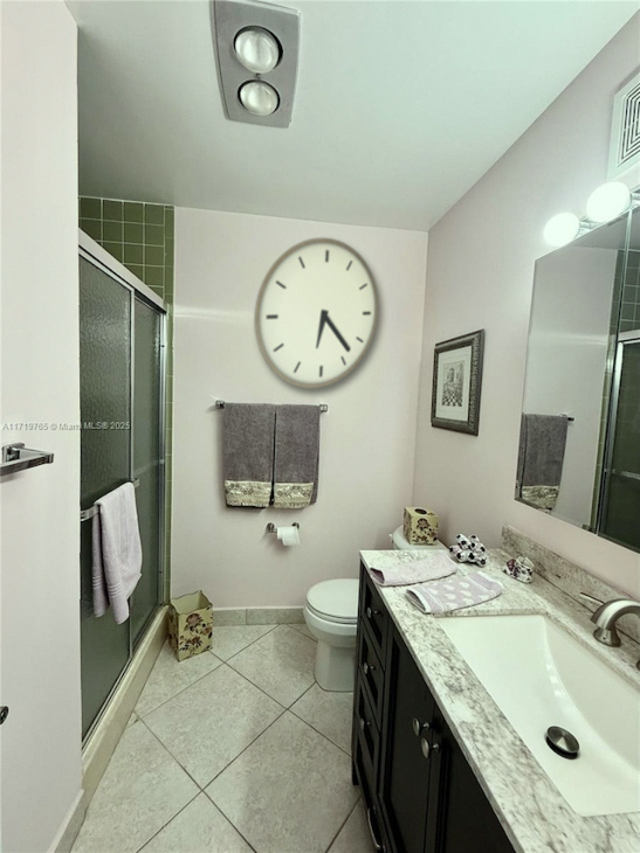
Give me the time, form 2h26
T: 6h23
